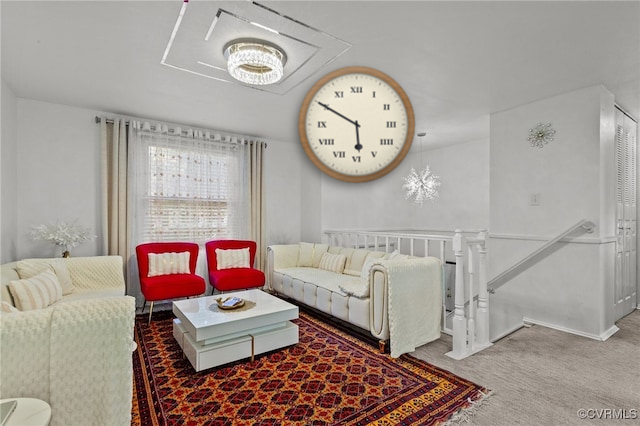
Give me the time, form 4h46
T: 5h50
